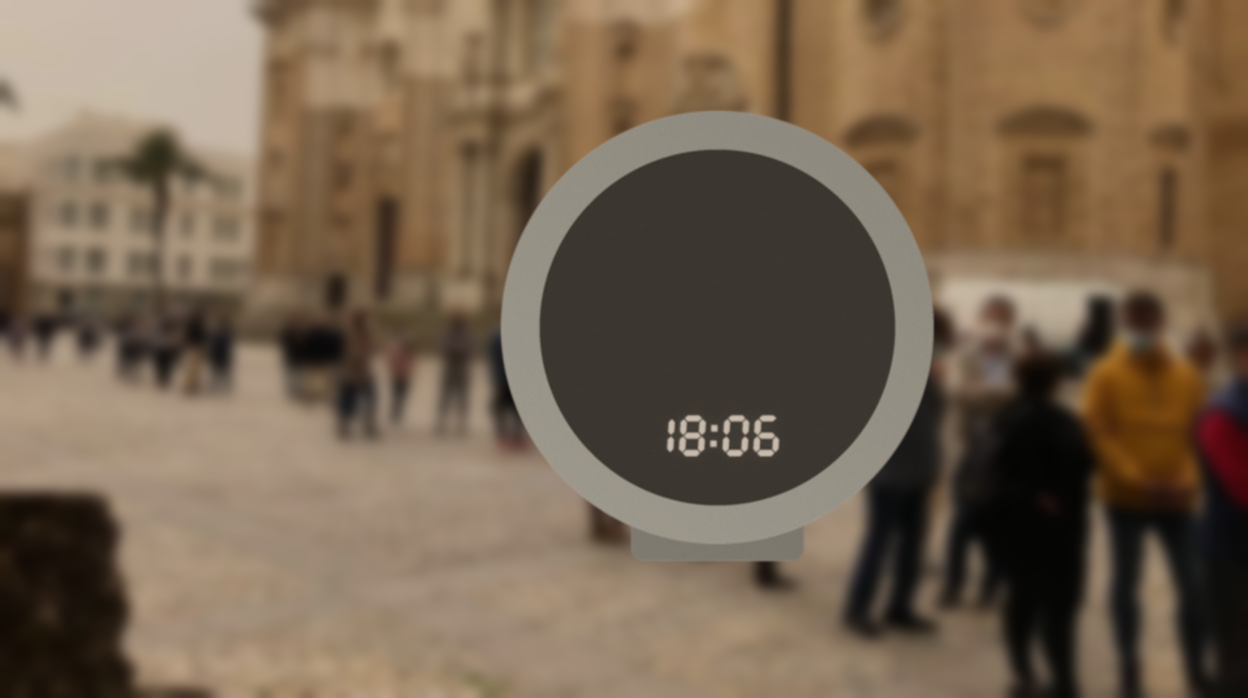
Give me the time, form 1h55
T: 18h06
